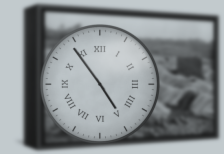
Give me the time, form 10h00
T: 4h54
